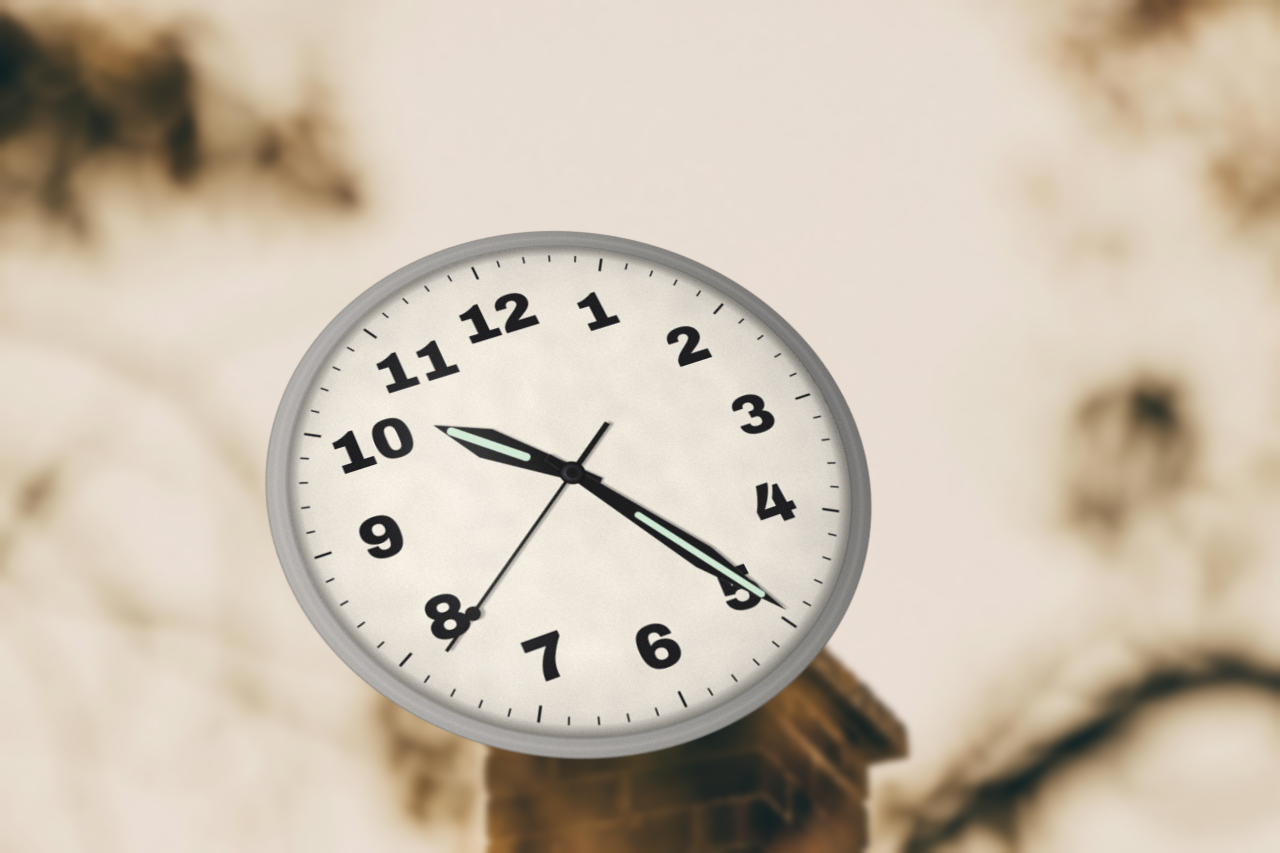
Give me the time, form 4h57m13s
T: 10h24m39s
